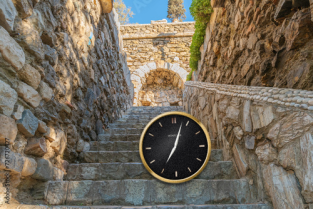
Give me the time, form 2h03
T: 7h03
